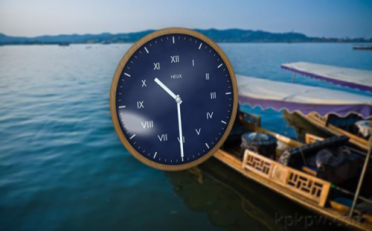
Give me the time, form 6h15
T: 10h30
